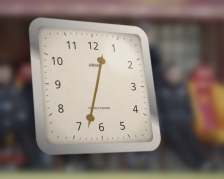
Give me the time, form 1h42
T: 12h33
